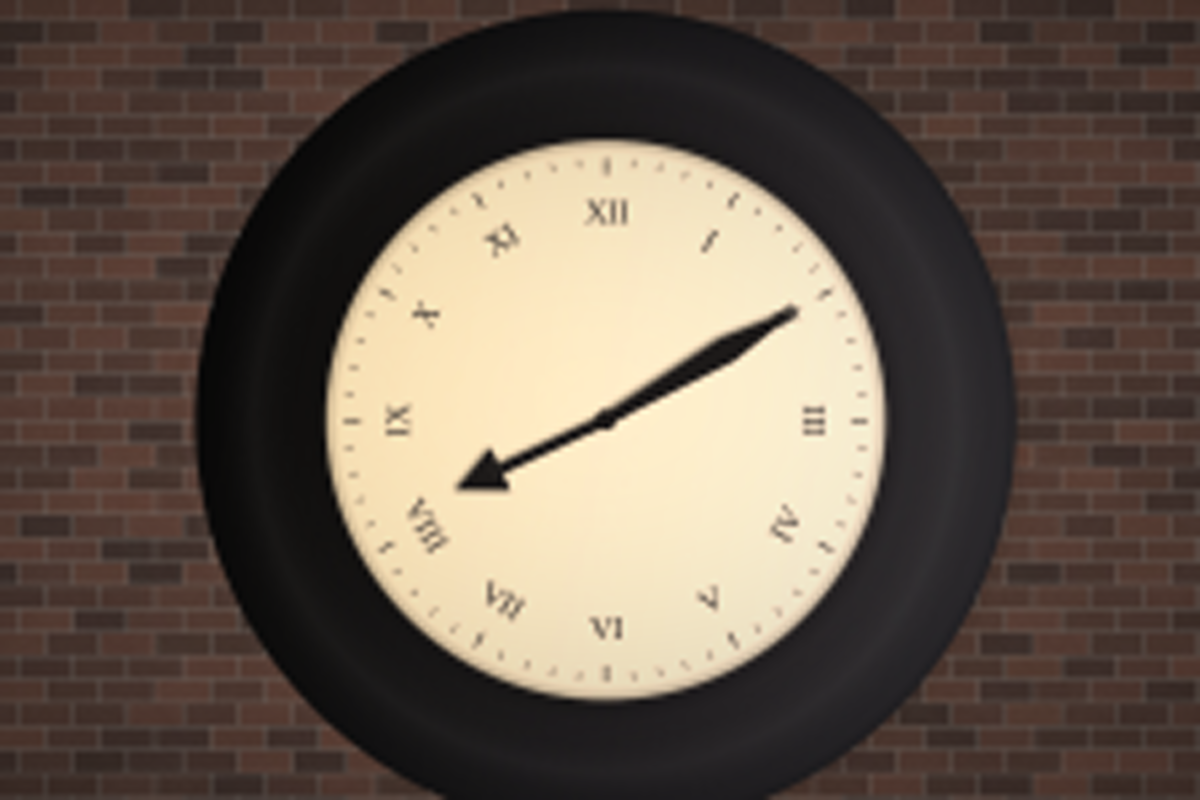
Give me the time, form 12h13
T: 8h10
